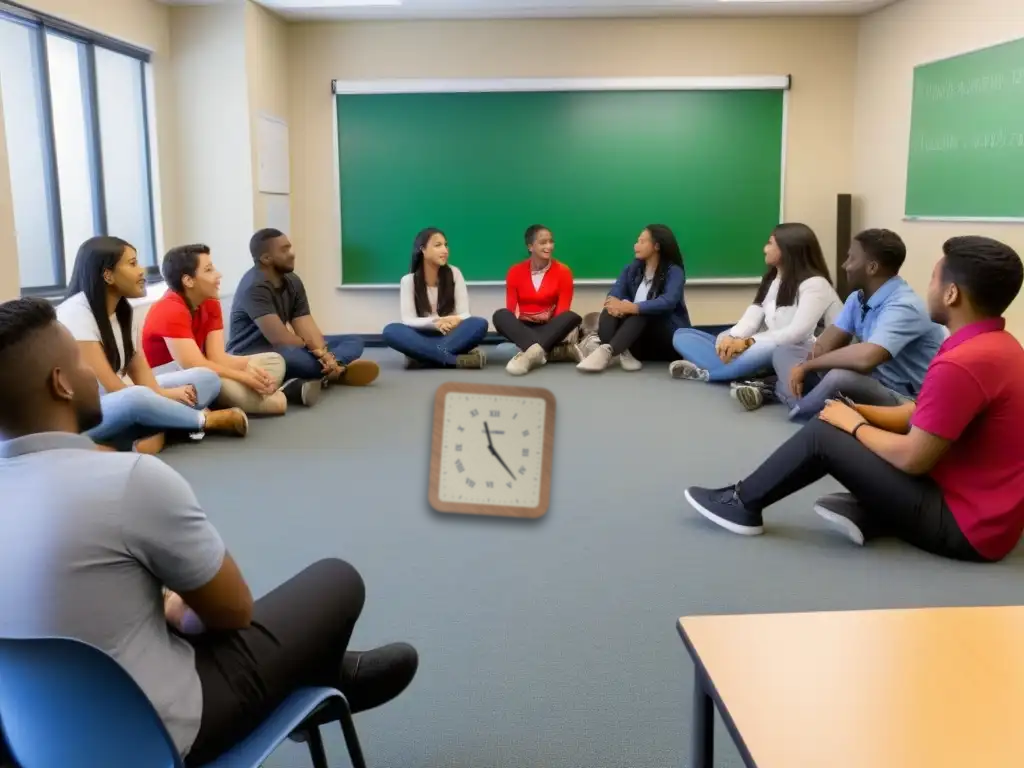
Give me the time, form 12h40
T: 11h23
